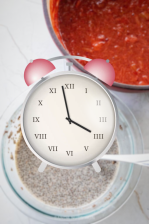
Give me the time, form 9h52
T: 3h58
